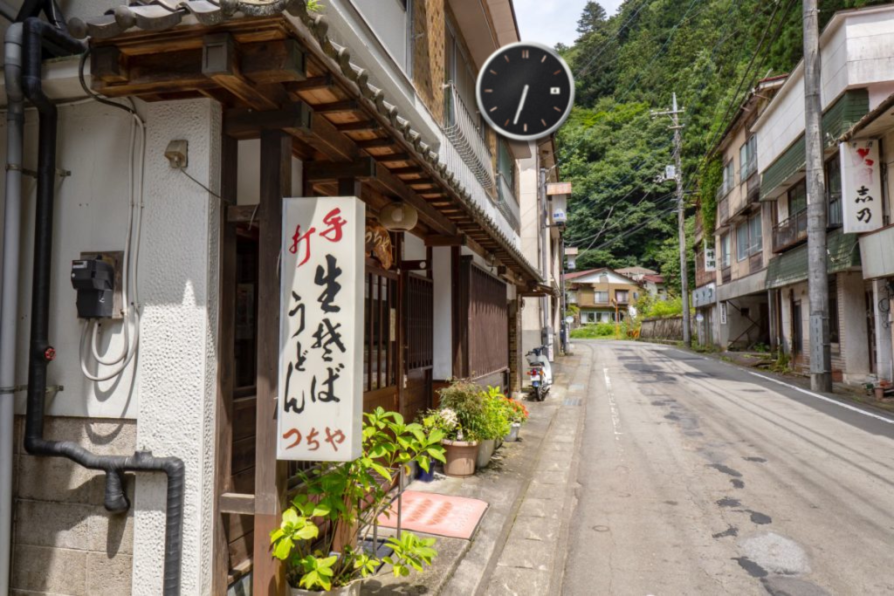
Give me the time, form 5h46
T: 6h33
